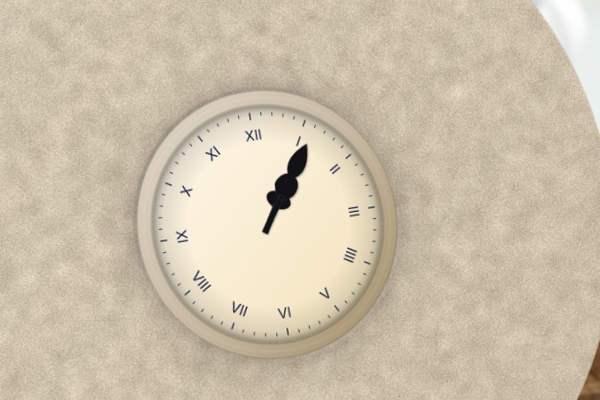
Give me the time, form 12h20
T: 1h06
